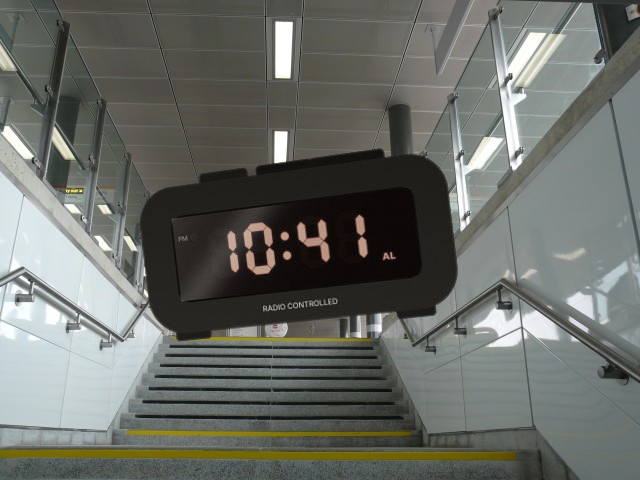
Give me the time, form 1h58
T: 10h41
